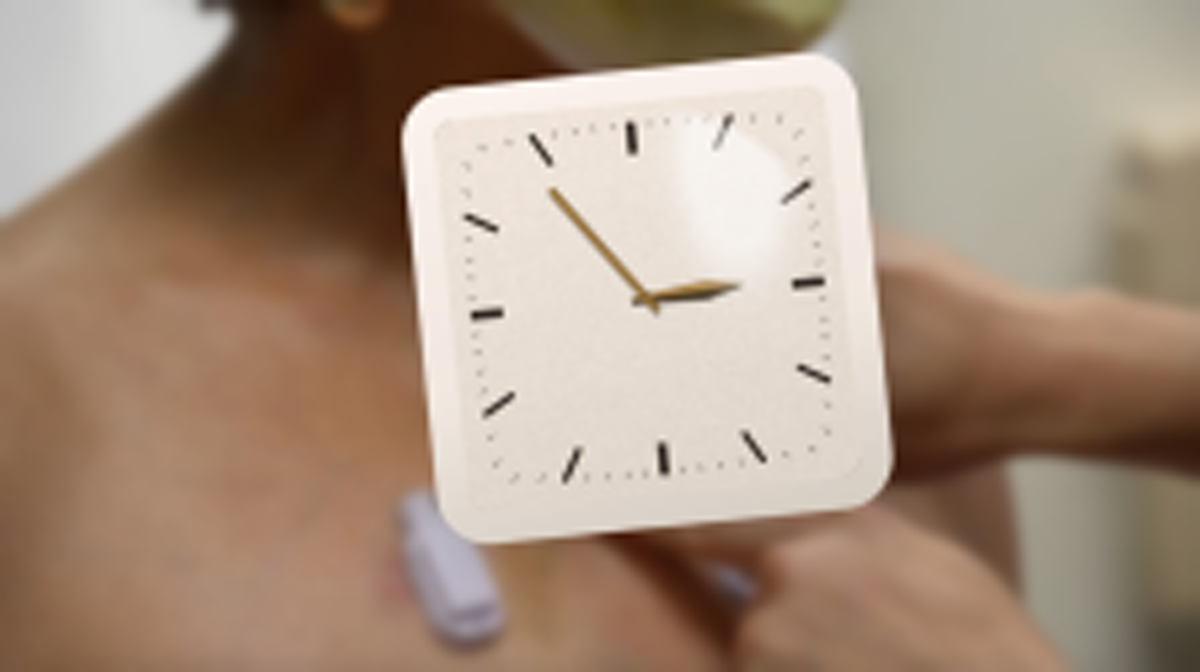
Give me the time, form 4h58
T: 2h54
